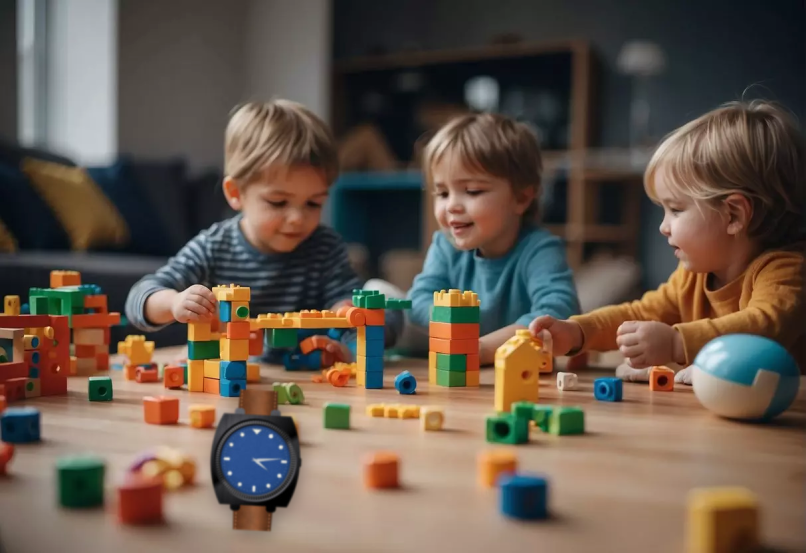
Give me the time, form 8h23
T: 4h14
